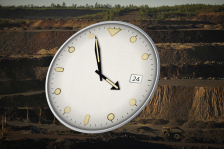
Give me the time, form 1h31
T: 3h56
